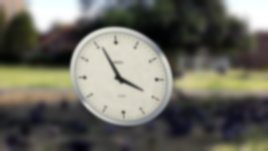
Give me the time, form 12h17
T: 3h56
